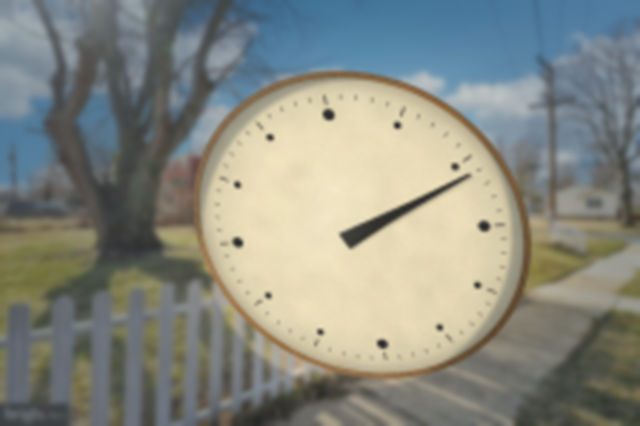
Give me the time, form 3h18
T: 2h11
